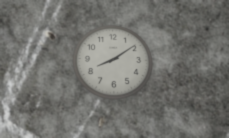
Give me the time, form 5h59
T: 8h09
